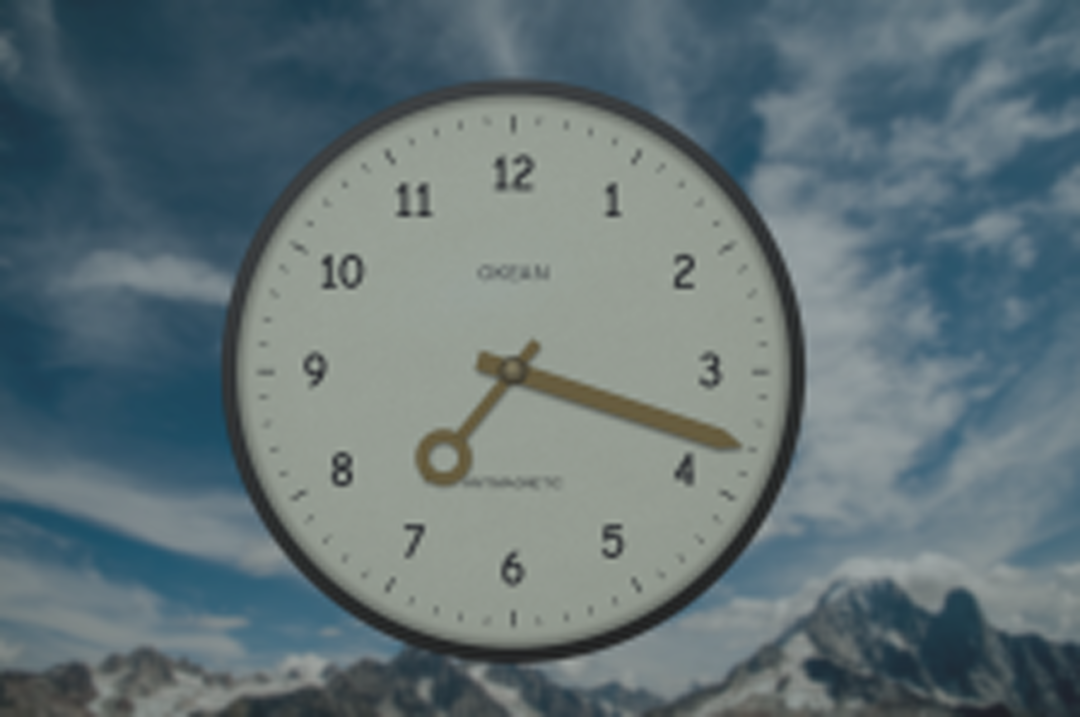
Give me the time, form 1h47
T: 7h18
